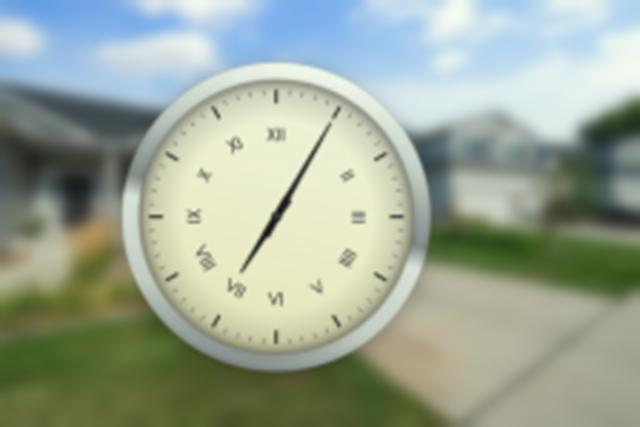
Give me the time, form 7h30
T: 7h05
